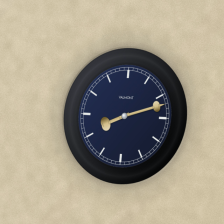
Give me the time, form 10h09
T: 8h12
